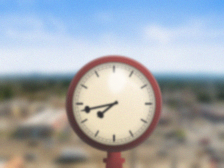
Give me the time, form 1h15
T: 7h43
